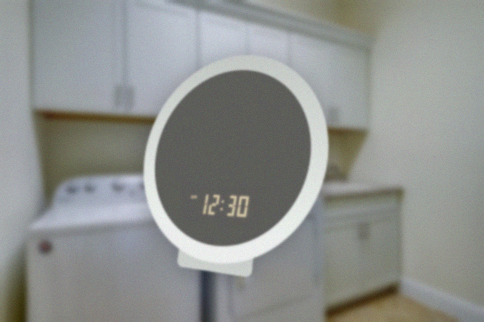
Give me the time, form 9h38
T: 12h30
